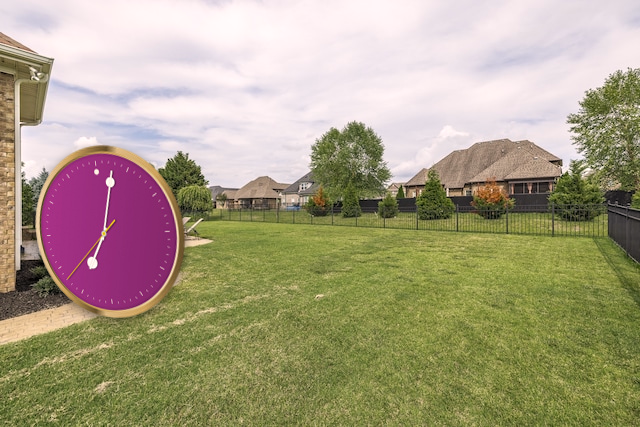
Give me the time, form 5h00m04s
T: 7h02m38s
